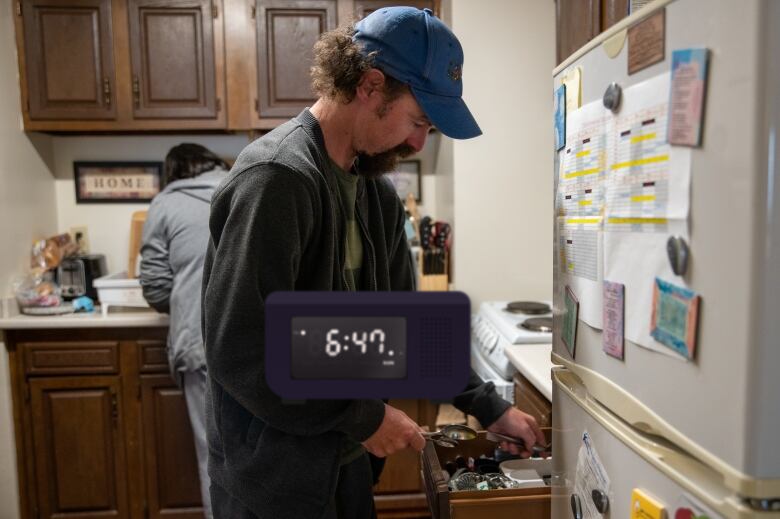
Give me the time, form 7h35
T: 6h47
